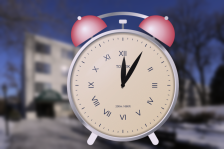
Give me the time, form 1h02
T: 12h05
